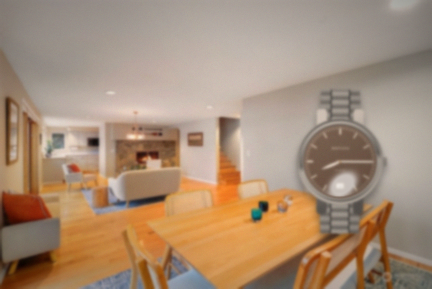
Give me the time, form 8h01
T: 8h15
